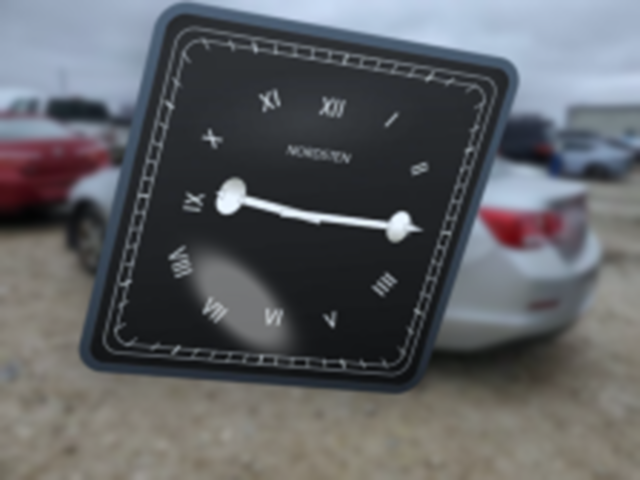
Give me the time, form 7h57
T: 9h15
